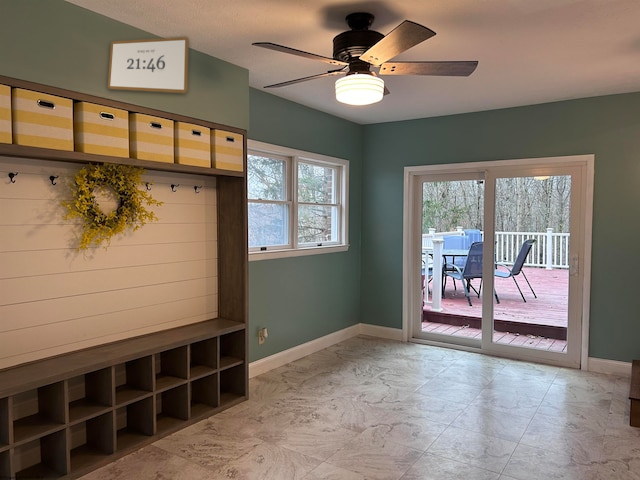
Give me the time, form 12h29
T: 21h46
